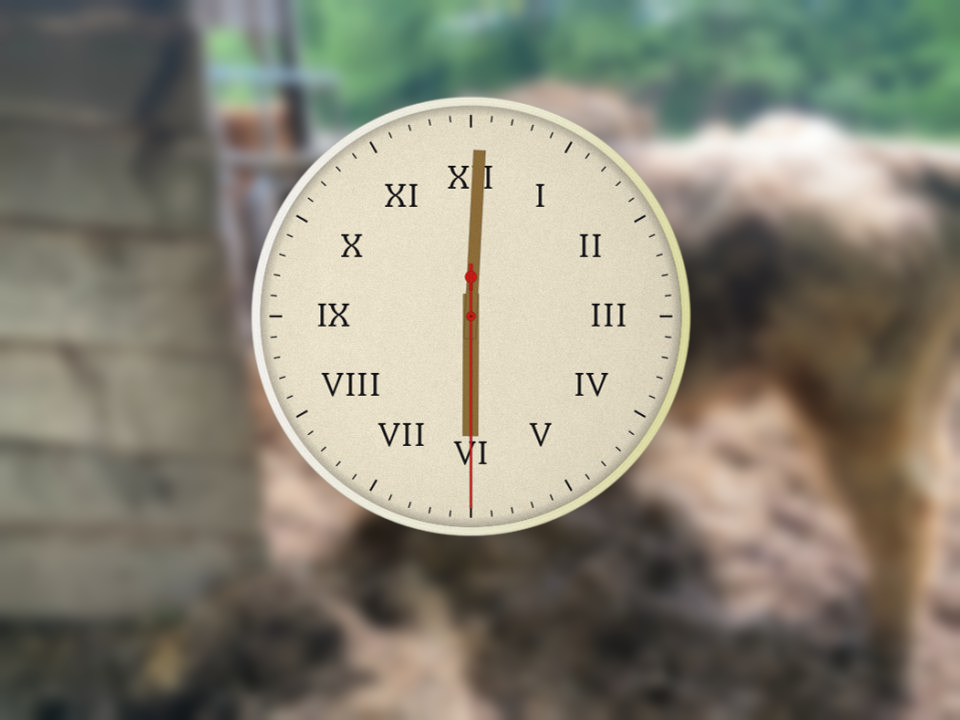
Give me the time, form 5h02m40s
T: 6h00m30s
